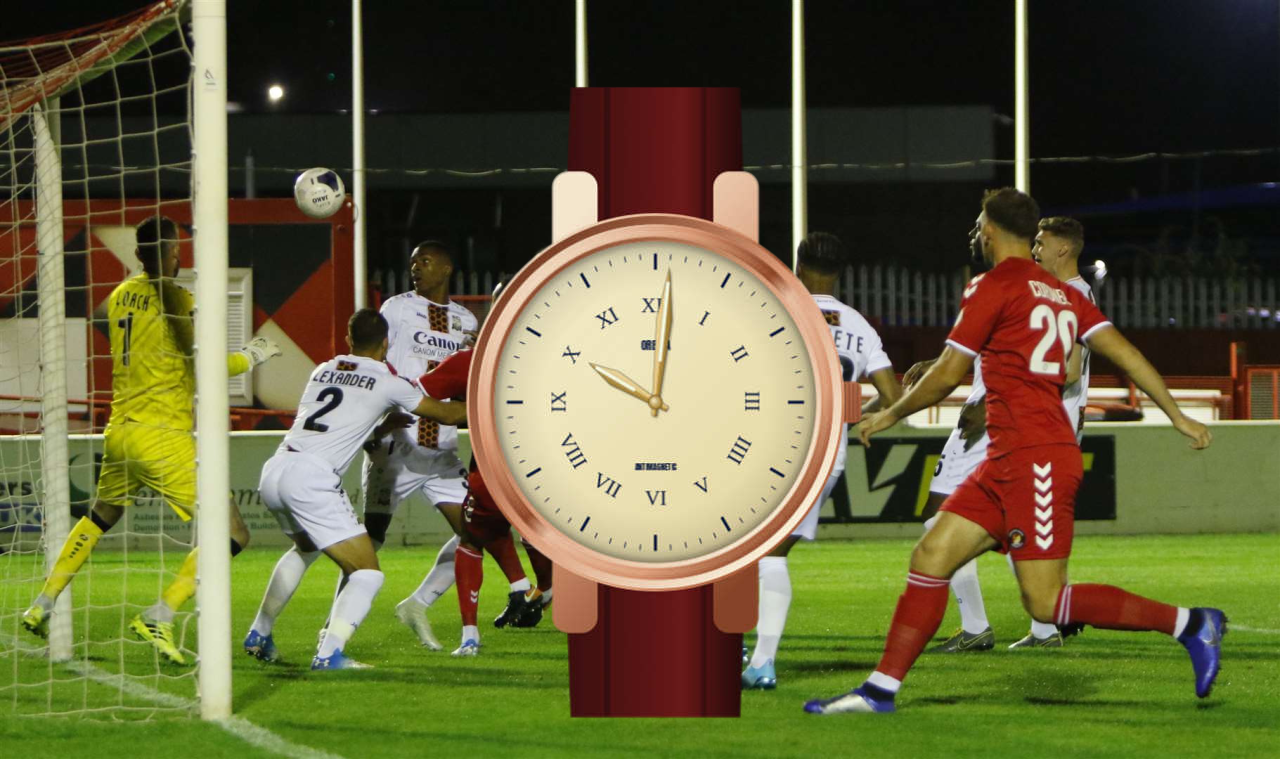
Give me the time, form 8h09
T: 10h01
